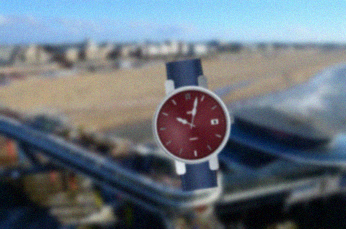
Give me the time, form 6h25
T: 10h03
